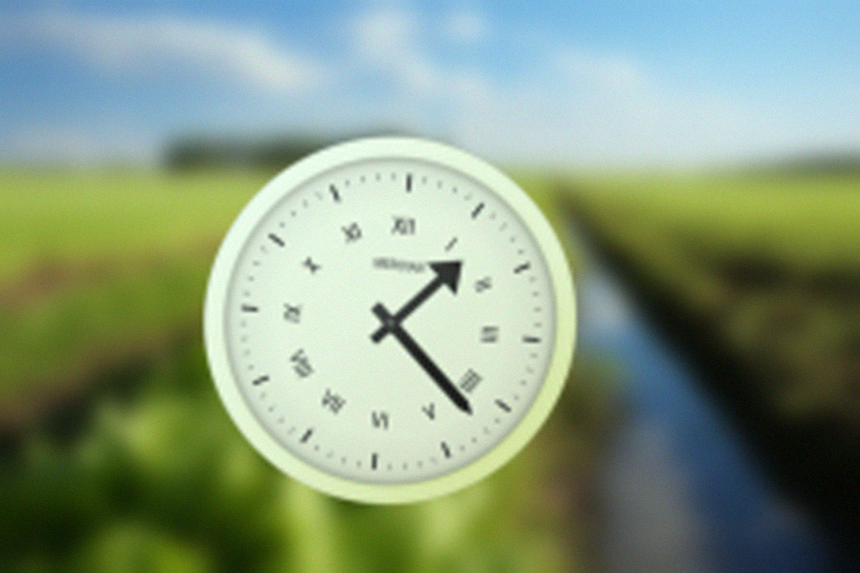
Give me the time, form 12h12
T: 1h22
